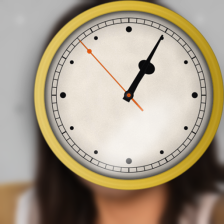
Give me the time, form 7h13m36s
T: 1h04m53s
